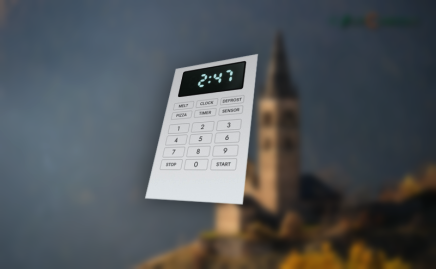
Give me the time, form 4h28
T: 2h47
